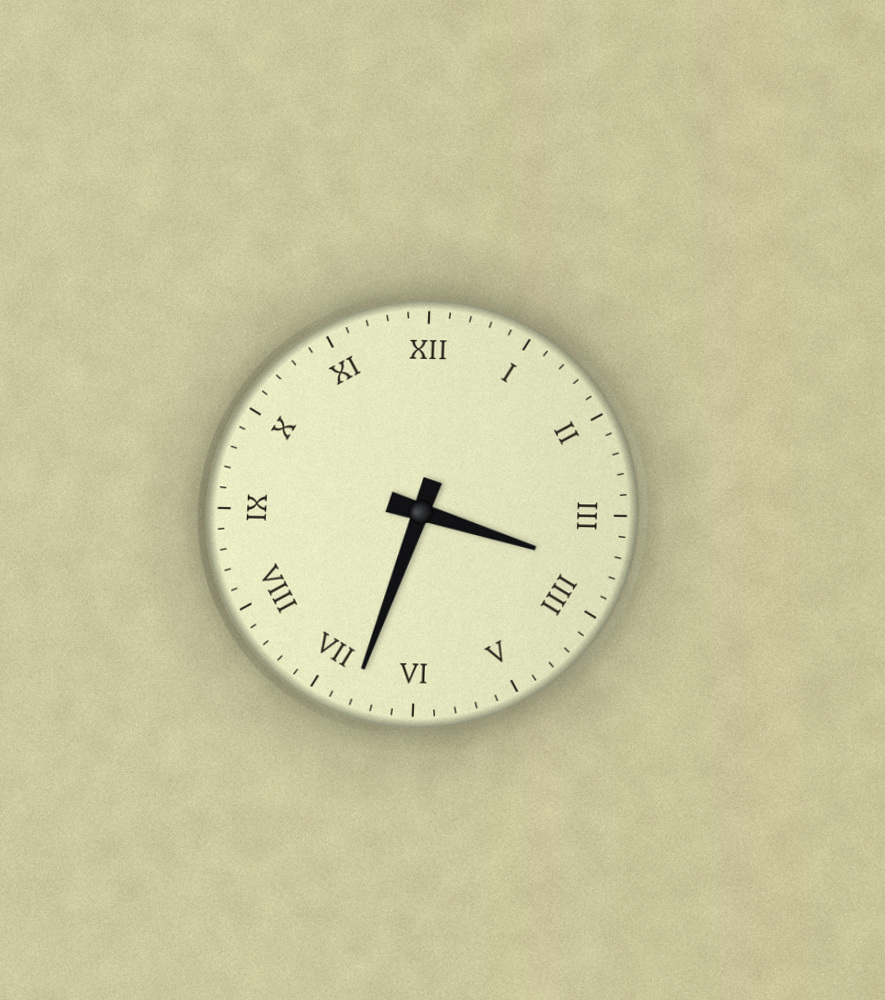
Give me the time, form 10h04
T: 3h33
